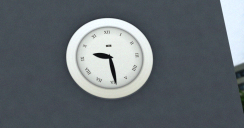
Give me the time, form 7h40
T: 9h29
